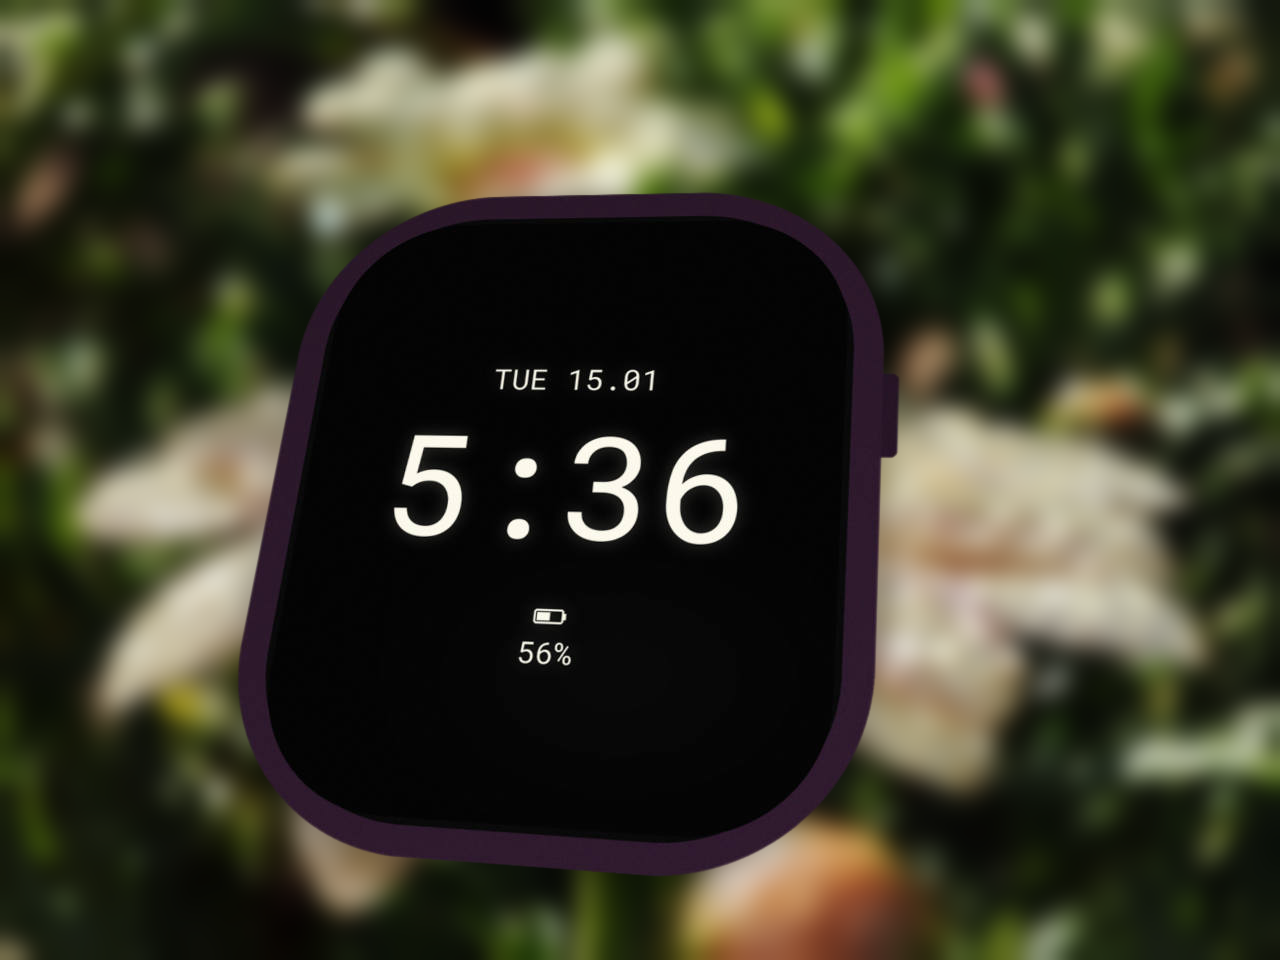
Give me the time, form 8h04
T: 5h36
